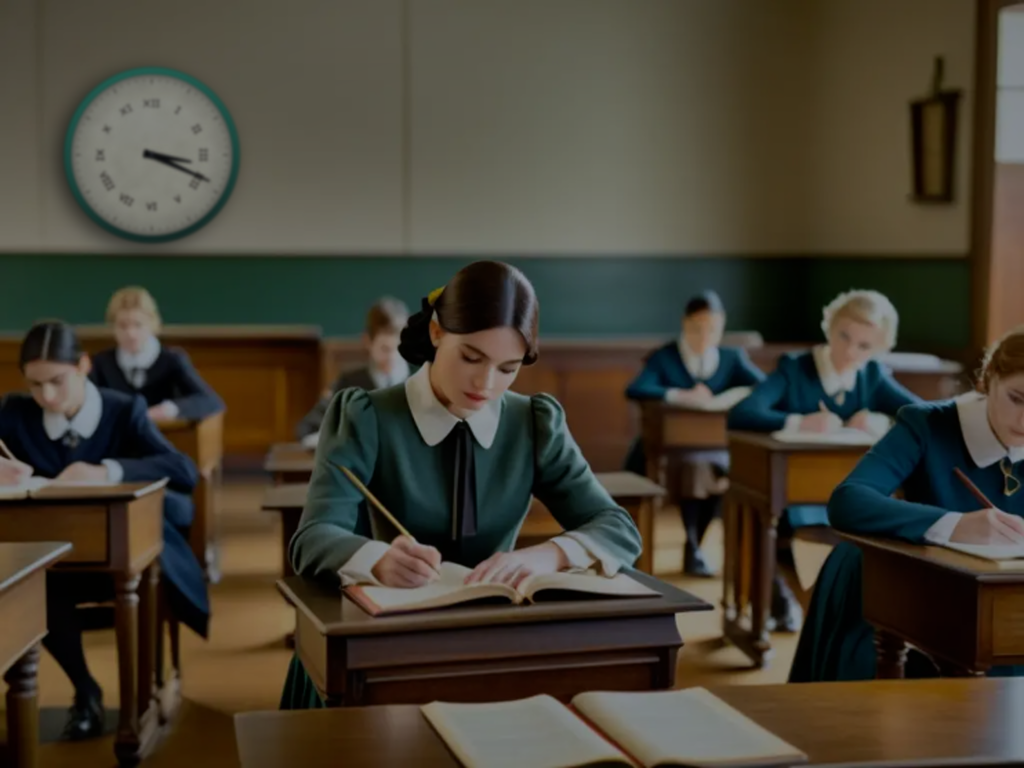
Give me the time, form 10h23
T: 3h19
